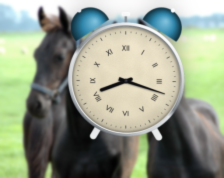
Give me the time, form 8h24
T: 8h18
